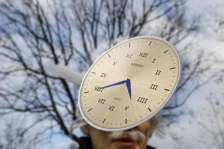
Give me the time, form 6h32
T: 4h40
